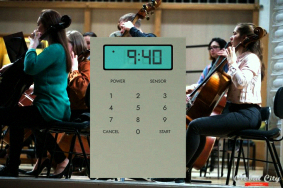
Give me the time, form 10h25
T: 9h40
